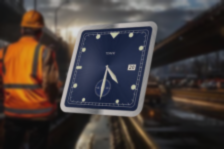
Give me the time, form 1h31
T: 4h30
